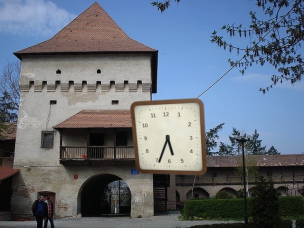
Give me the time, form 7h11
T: 5h34
